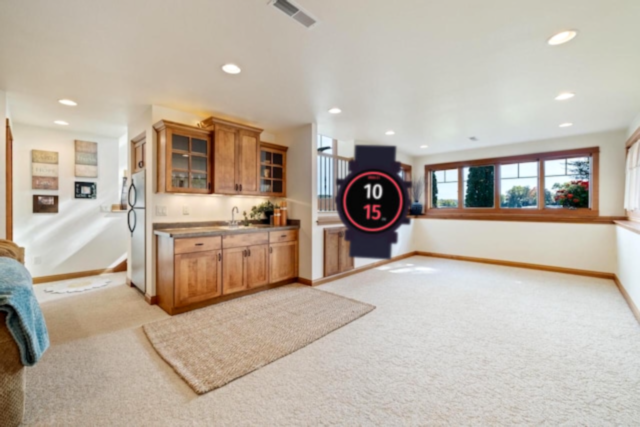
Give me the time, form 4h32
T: 10h15
